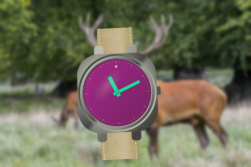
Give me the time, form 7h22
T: 11h11
